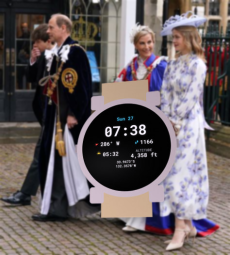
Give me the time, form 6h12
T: 7h38
